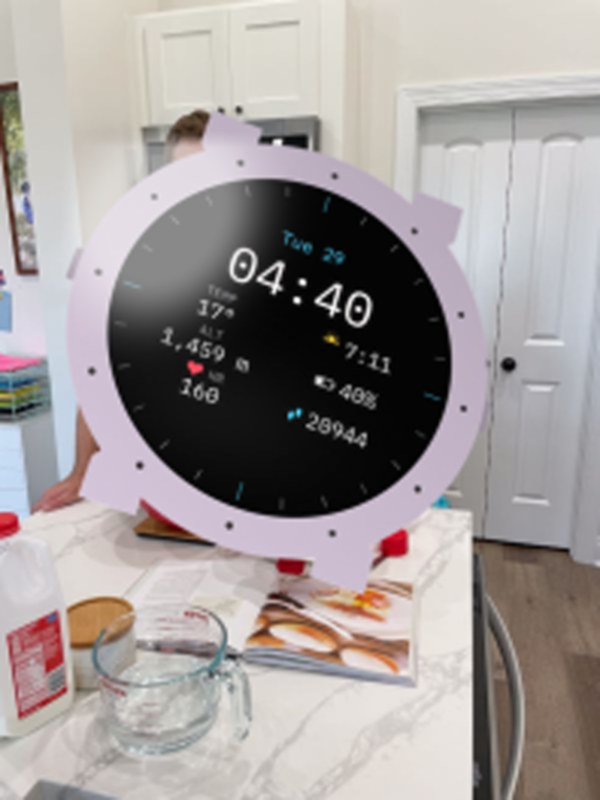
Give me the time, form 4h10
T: 4h40
